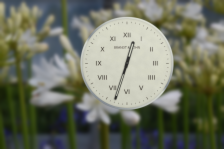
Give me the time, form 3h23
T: 12h33
